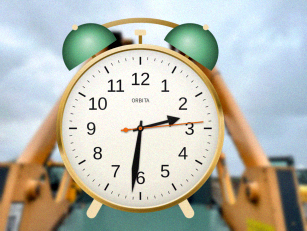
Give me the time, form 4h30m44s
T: 2h31m14s
